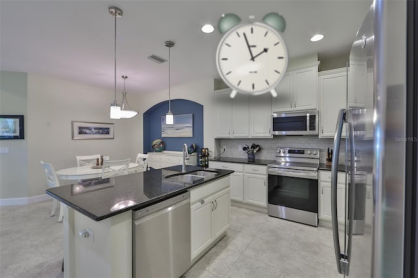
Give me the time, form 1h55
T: 1h57
